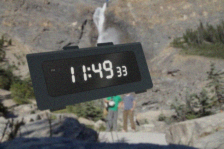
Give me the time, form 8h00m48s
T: 11h49m33s
